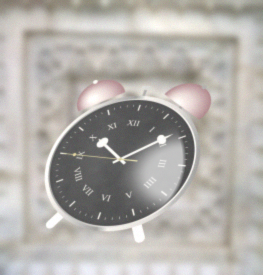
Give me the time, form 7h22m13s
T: 10h08m45s
